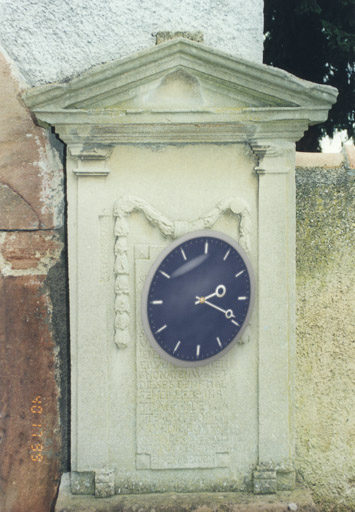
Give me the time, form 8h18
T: 2h19
